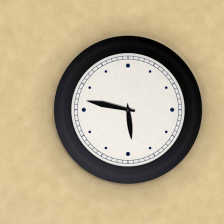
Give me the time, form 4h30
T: 5h47
